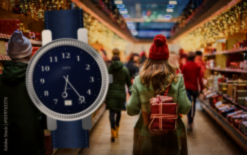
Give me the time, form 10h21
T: 6h24
